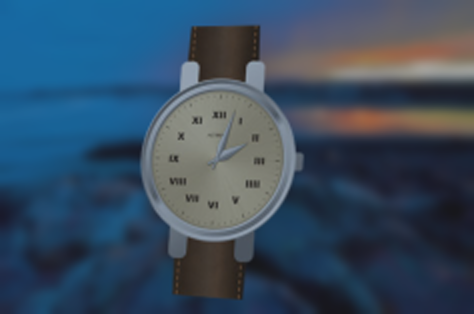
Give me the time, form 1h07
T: 2h03
